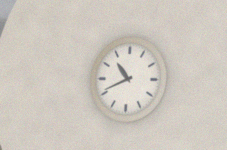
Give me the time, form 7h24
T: 10h41
